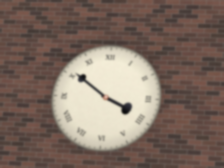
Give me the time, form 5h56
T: 3h51
